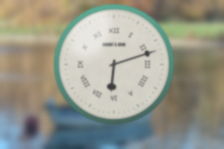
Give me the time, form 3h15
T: 6h12
